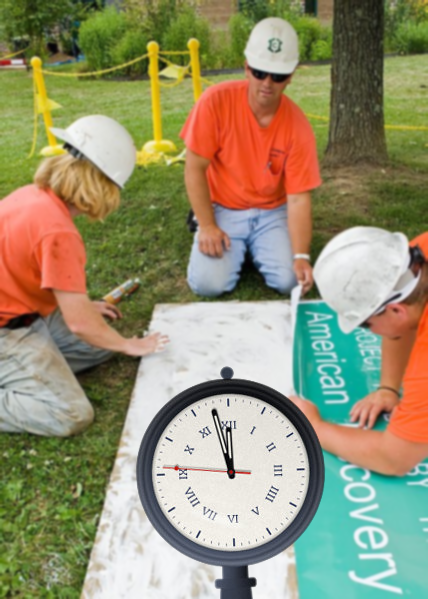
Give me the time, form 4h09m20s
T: 11h57m46s
